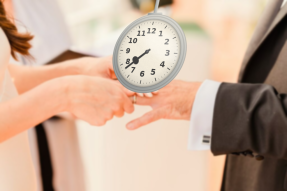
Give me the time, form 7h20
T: 7h38
